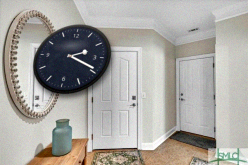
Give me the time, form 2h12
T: 2h19
